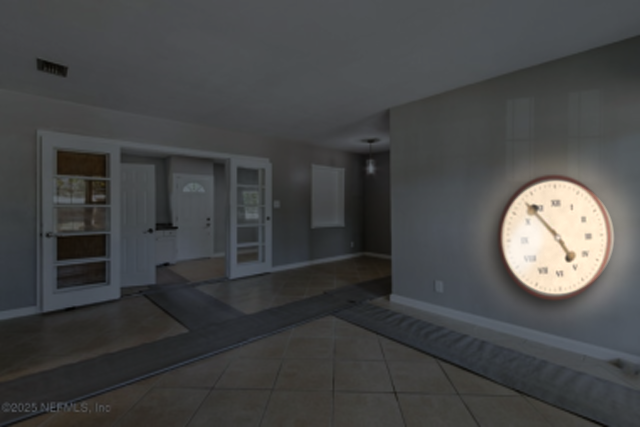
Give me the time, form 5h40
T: 4h53
